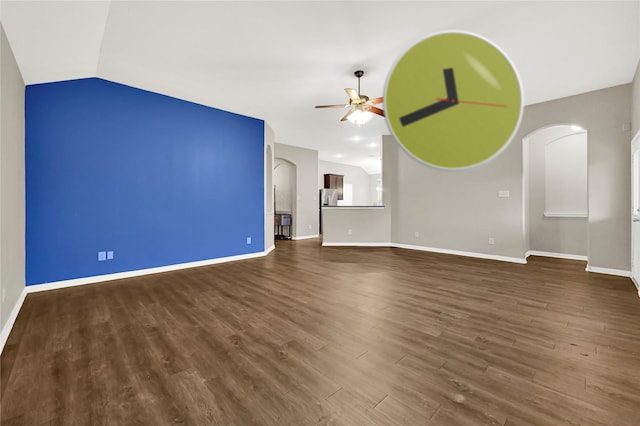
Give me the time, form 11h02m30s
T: 11h41m16s
